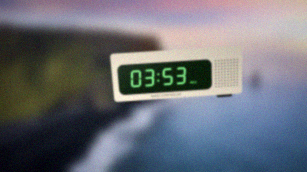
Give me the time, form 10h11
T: 3h53
